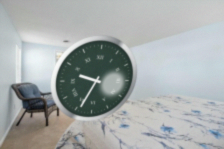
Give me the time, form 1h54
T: 9h34
